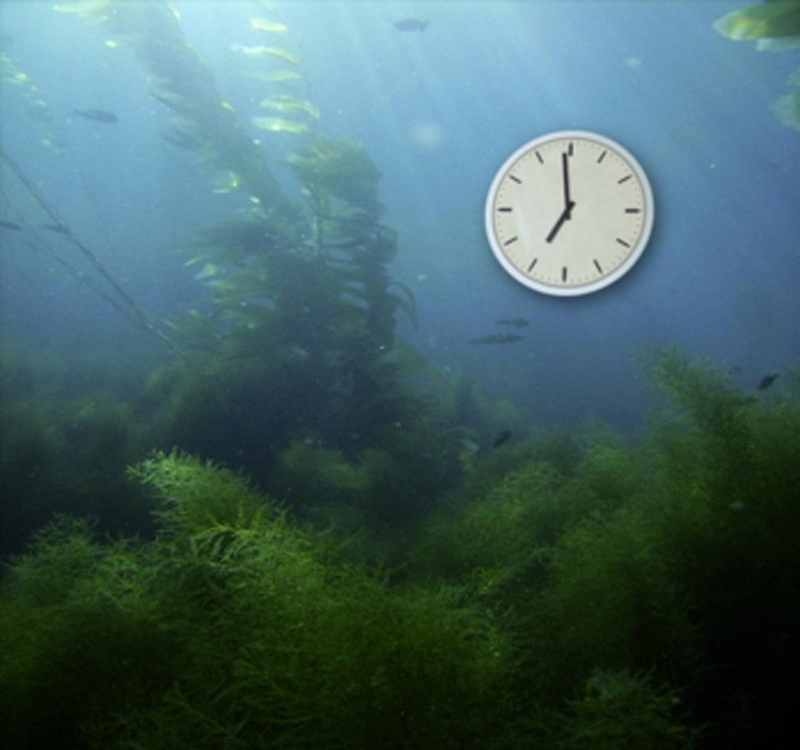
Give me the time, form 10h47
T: 6h59
